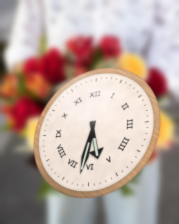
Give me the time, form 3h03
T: 5h32
